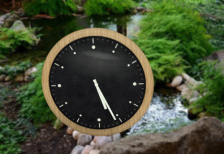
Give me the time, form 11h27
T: 5h26
